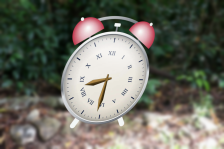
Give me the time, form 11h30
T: 8h31
